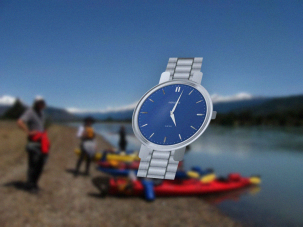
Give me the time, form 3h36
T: 5h02
